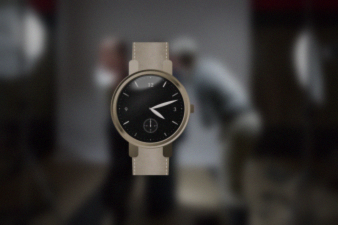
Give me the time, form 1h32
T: 4h12
